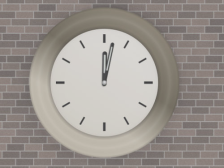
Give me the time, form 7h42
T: 12h02
